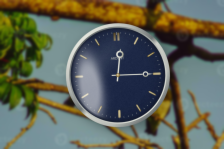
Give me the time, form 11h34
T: 12h15
